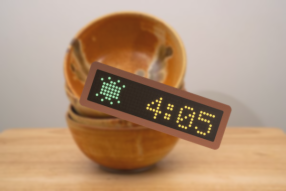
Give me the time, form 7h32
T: 4h05
